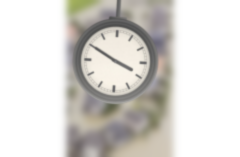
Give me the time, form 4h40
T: 3h50
